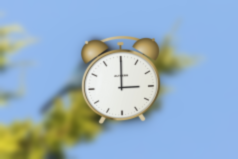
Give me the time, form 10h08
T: 3h00
